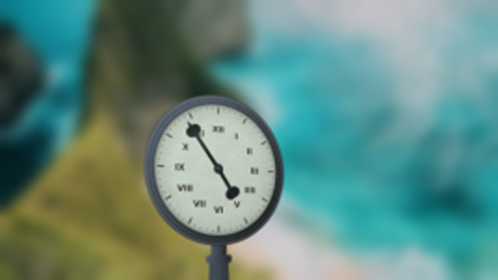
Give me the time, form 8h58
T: 4h54
